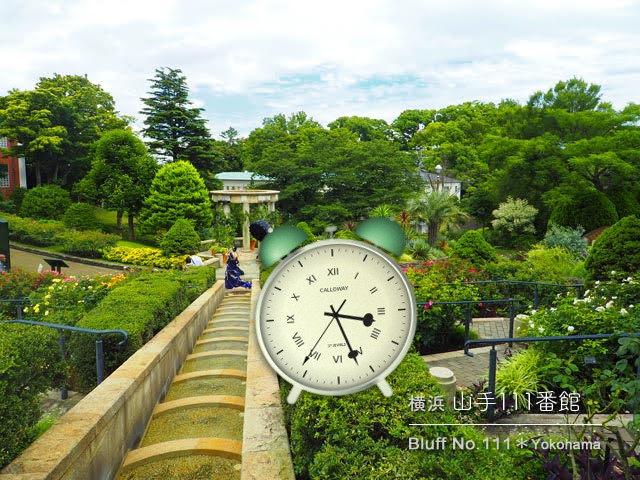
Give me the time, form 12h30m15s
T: 3h26m36s
